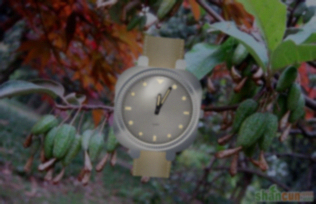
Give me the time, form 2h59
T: 12h04
